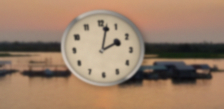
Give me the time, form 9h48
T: 2h02
